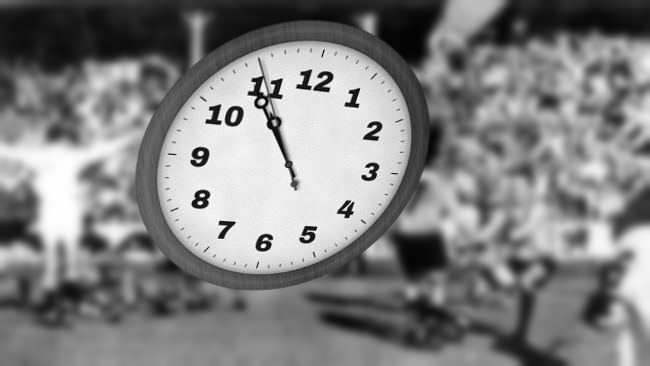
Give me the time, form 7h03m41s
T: 10h53m55s
